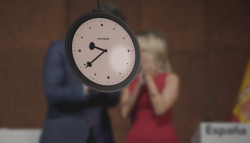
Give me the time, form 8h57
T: 9h39
